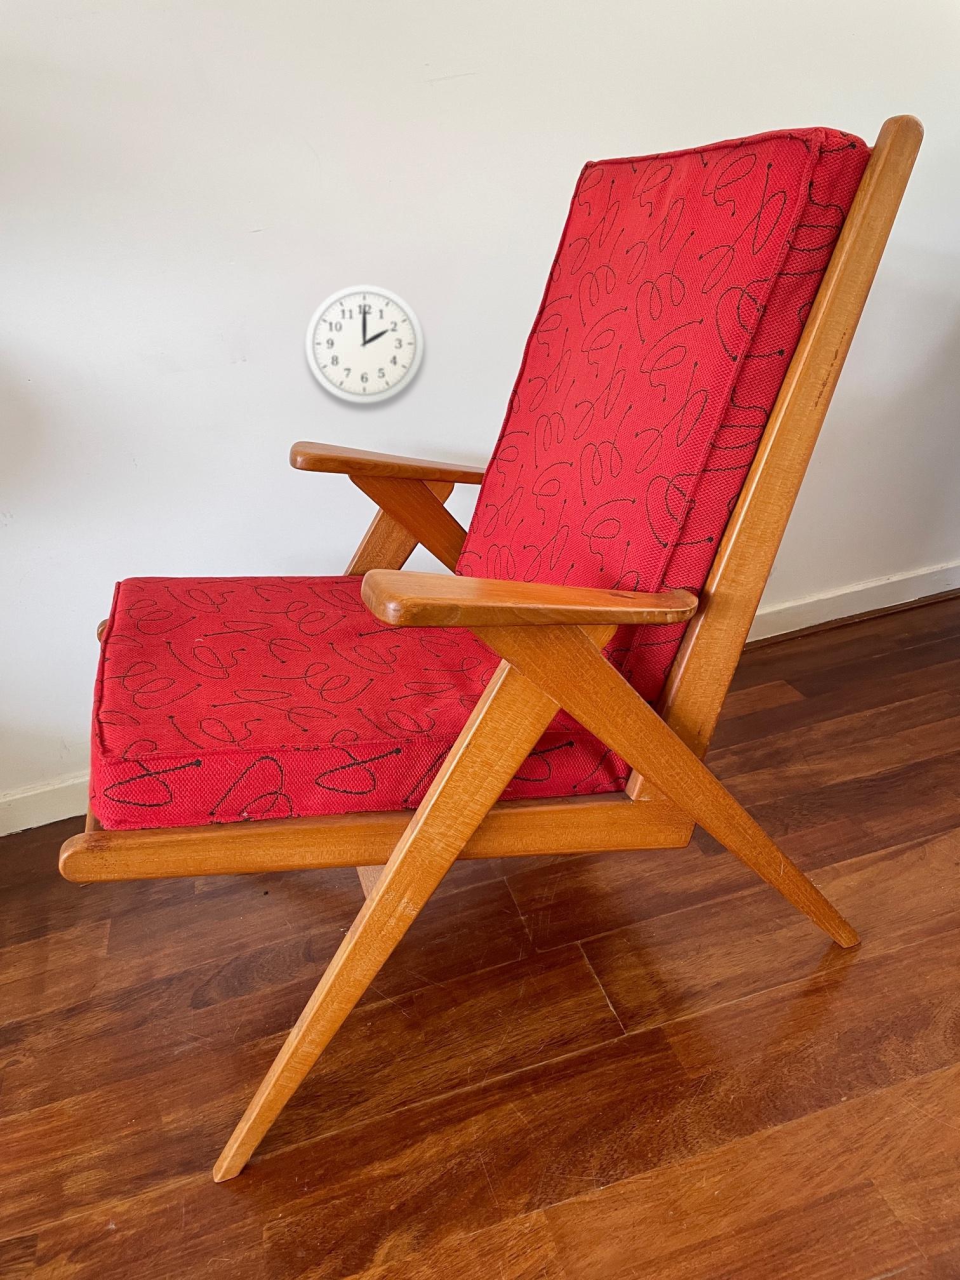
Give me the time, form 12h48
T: 2h00
